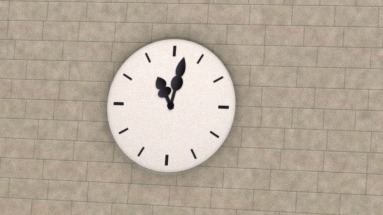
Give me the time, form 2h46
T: 11h02
